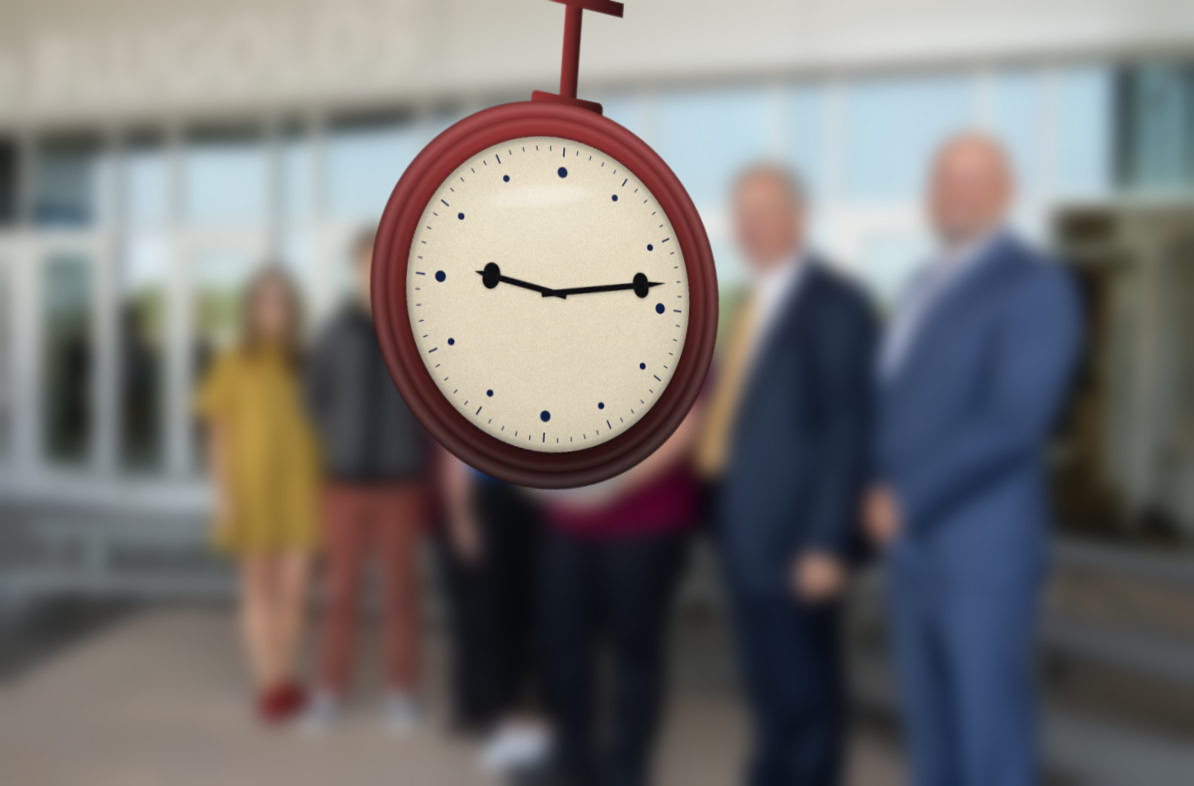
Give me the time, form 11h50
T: 9h13
